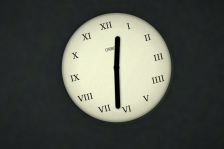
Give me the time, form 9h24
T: 12h32
